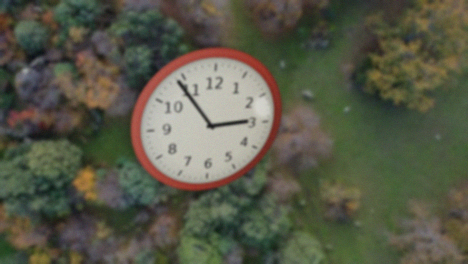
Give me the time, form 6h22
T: 2h54
